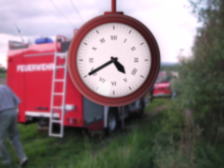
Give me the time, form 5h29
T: 4h40
